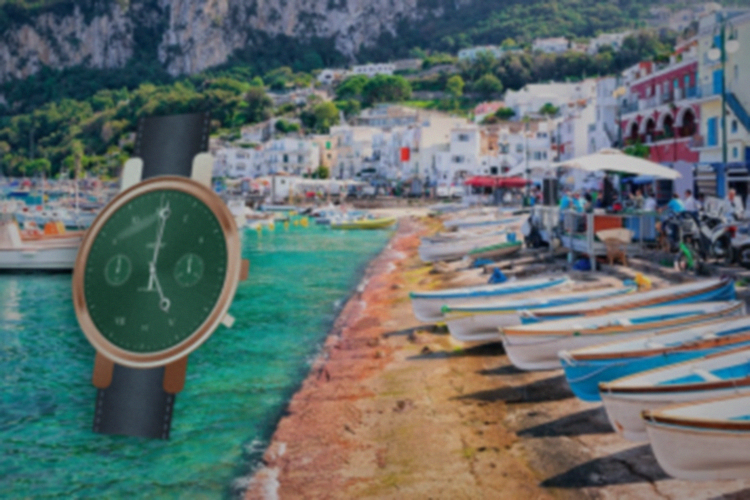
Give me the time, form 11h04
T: 5h01
